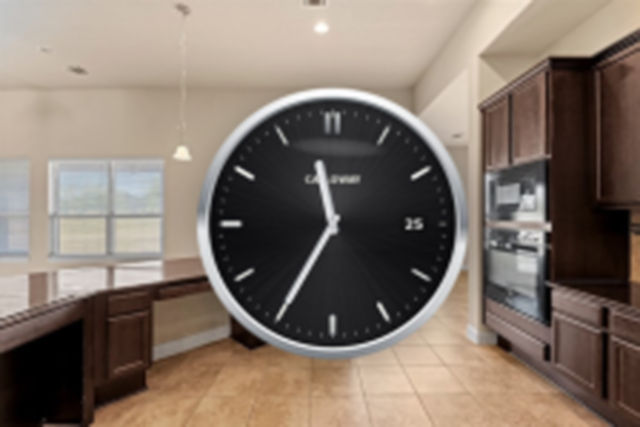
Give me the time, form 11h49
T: 11h35
